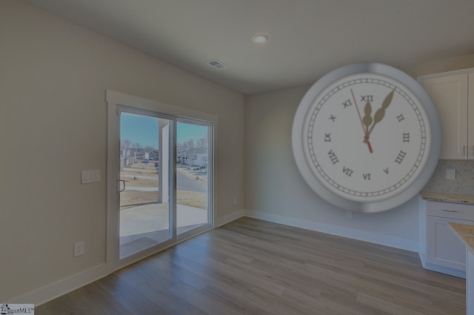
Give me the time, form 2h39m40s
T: 12h04m57s
